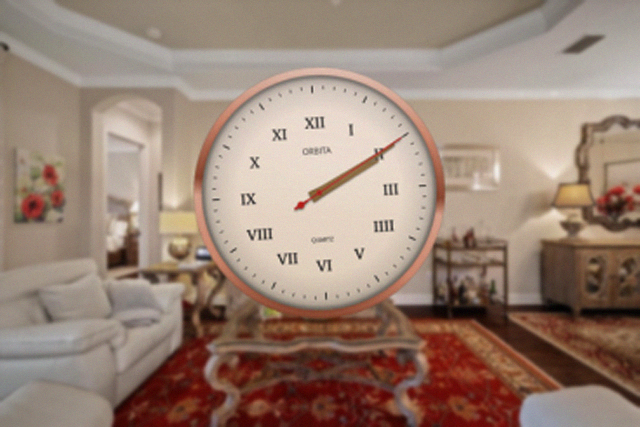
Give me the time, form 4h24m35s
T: 2h10m10s
